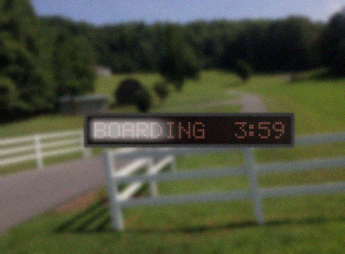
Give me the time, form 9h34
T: 3h59
